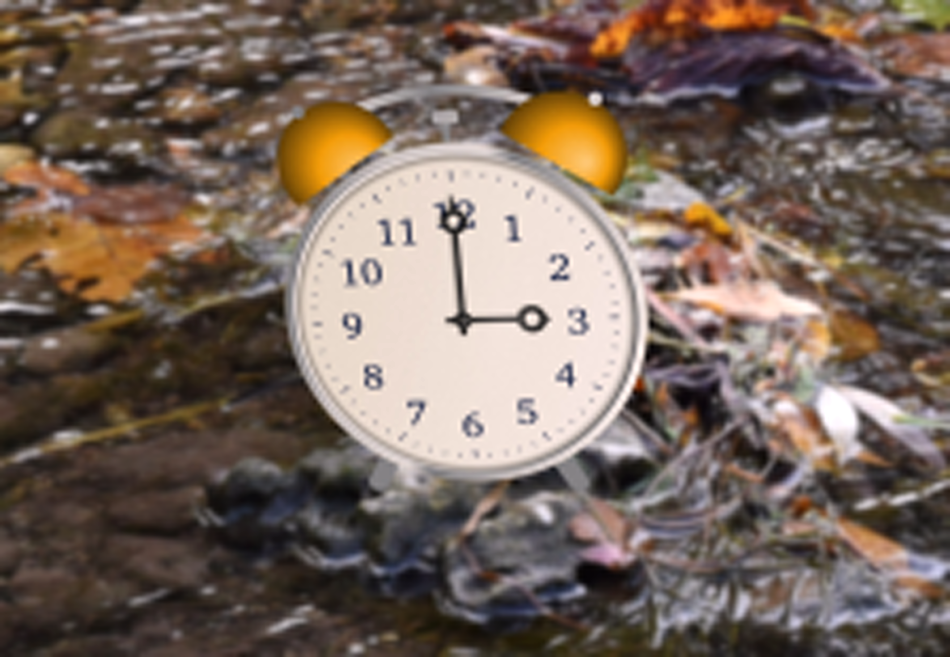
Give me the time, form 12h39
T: 3h00
